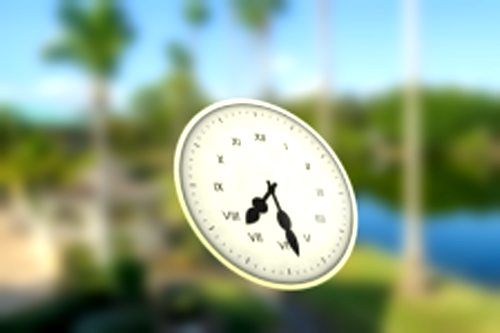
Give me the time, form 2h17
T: 7h28
